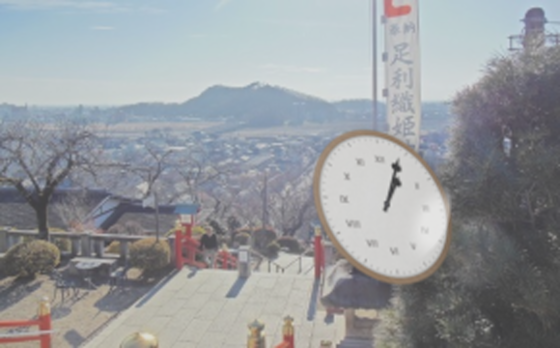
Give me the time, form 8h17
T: 1h04
